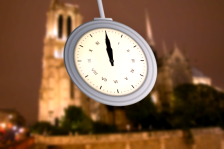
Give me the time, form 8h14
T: 12h00
